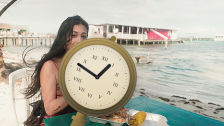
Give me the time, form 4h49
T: 12h47
